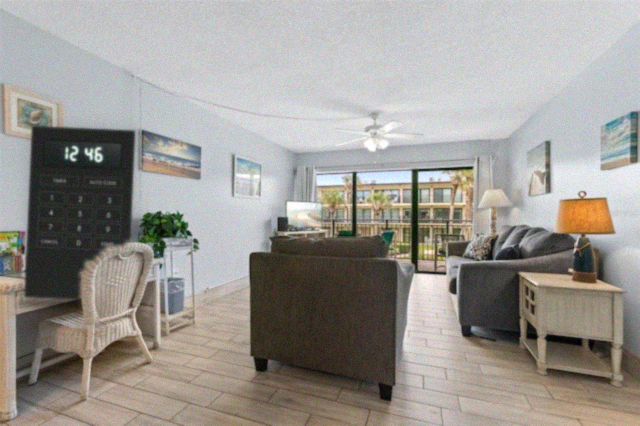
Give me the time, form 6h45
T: 12h46
